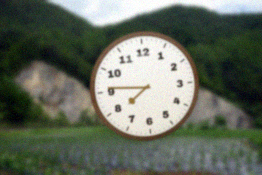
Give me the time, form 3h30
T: 7h46
